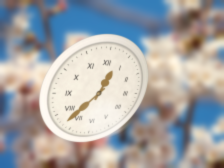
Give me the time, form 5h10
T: 12h37
